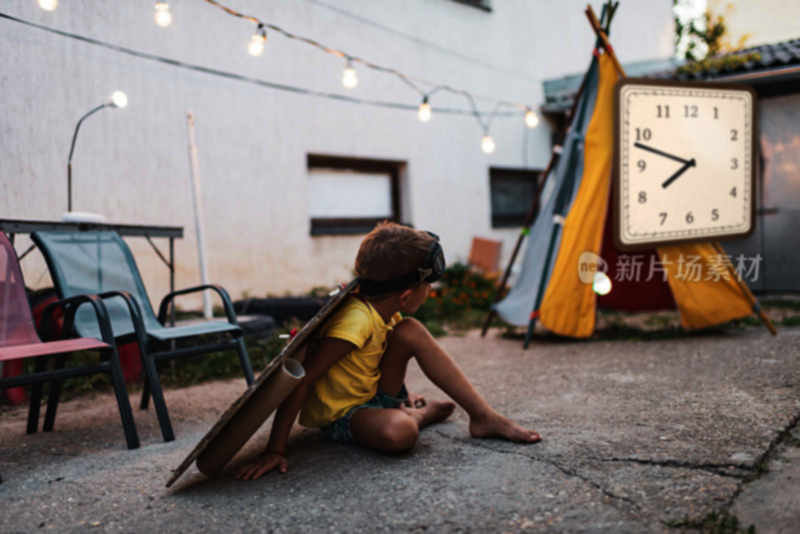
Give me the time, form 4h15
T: 7h48
